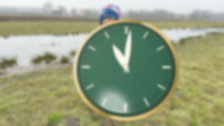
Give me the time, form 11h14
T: 11h01
